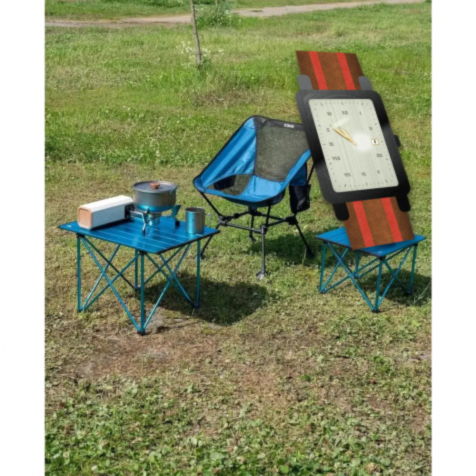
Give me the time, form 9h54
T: 10h52
